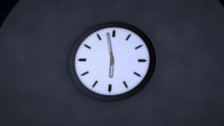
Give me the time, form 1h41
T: 5h58
